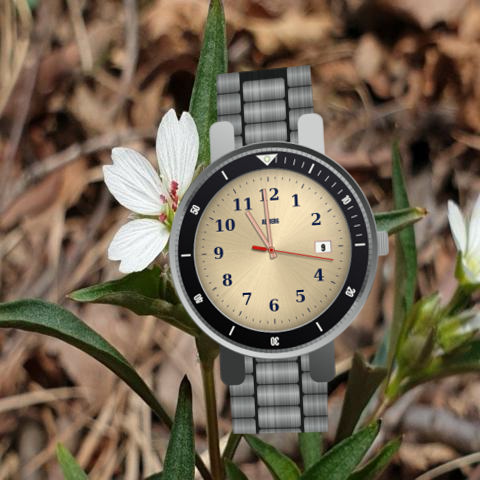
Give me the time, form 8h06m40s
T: 10h59m17s
